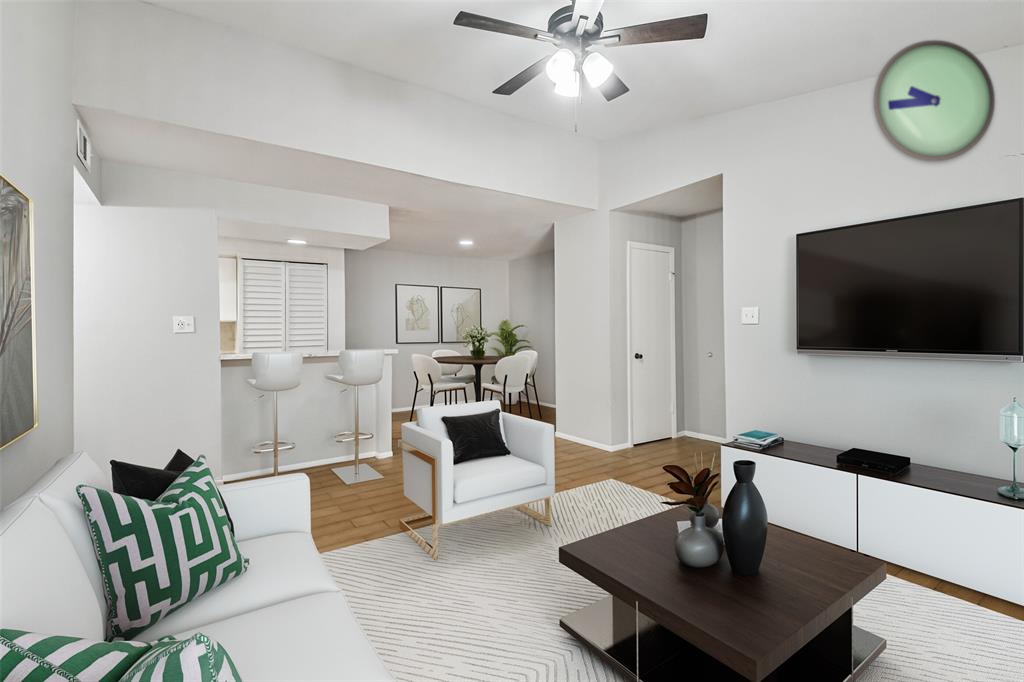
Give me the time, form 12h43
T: 9h44
